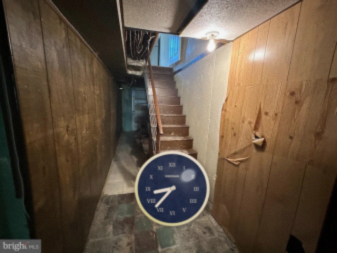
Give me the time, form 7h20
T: 8h37
